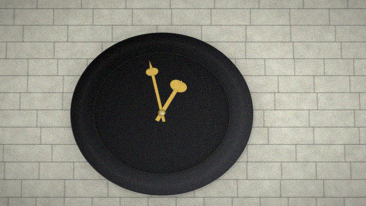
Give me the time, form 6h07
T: 12h58
